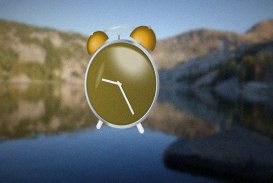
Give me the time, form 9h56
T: 9h25
